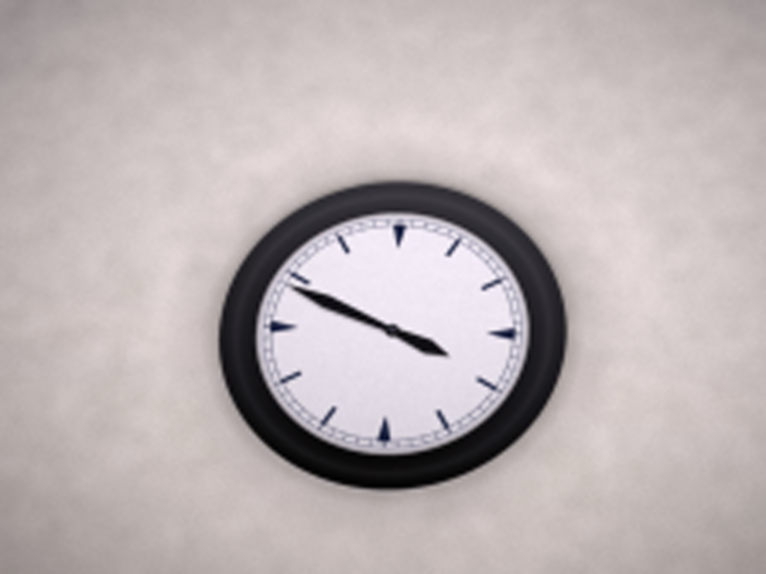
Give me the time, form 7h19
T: 3h49
